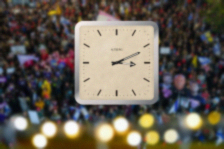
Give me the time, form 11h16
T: 3h11
